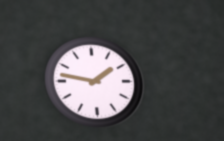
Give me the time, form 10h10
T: 1h47
